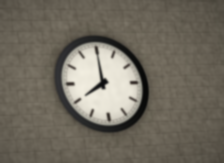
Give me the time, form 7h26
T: 8h00
